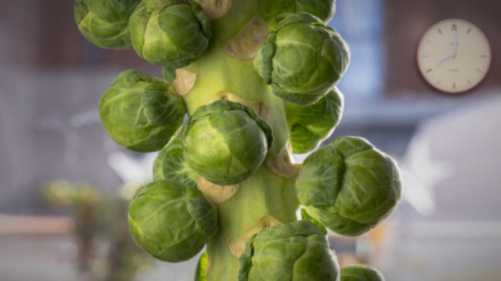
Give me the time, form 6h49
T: 8h01
